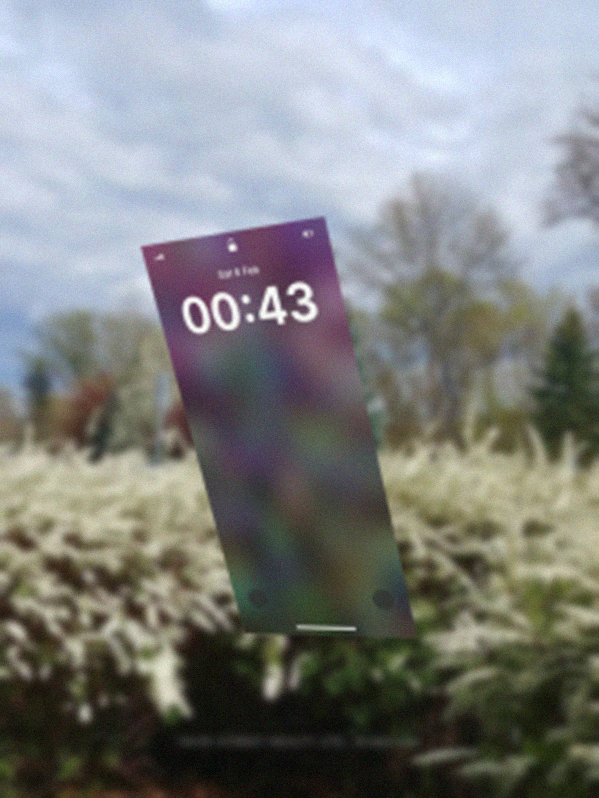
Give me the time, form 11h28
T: 0h43
